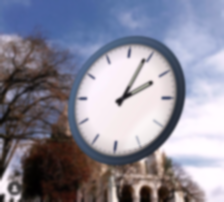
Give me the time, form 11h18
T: 2h04
